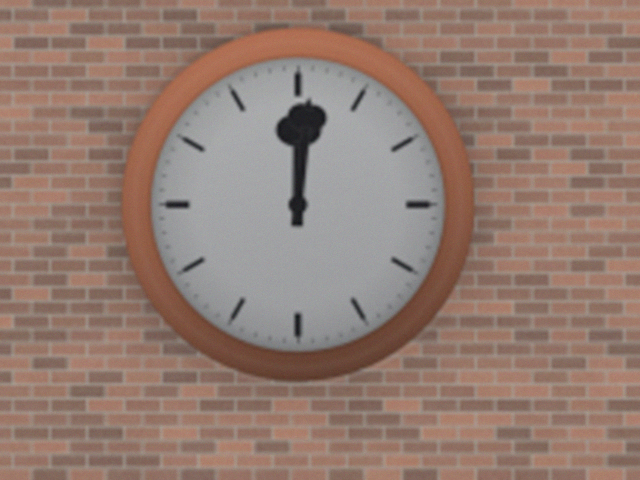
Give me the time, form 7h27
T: 12h01
